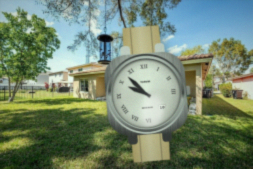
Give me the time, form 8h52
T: 9h53
